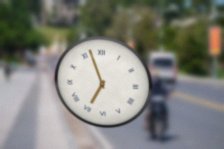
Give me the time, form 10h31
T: 6h57
